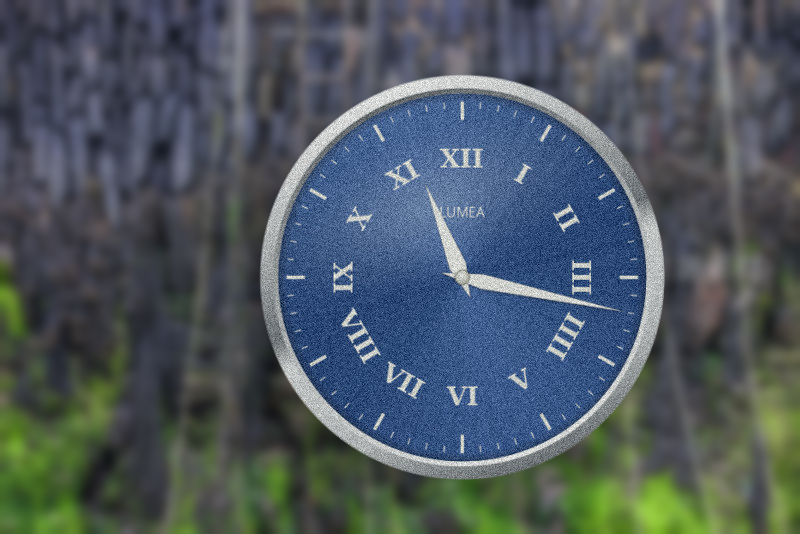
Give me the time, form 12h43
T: 11h17
